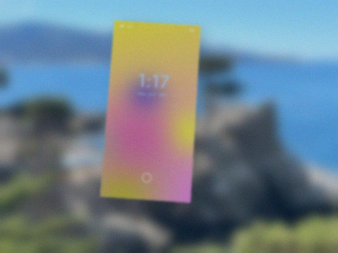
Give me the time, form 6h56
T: 1h17
